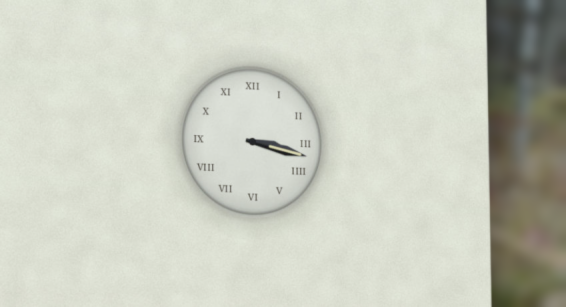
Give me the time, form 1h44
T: 3h17
